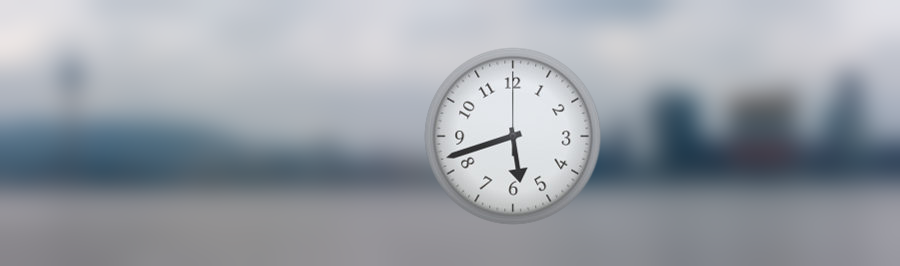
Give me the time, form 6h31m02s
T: 5h42m00s
